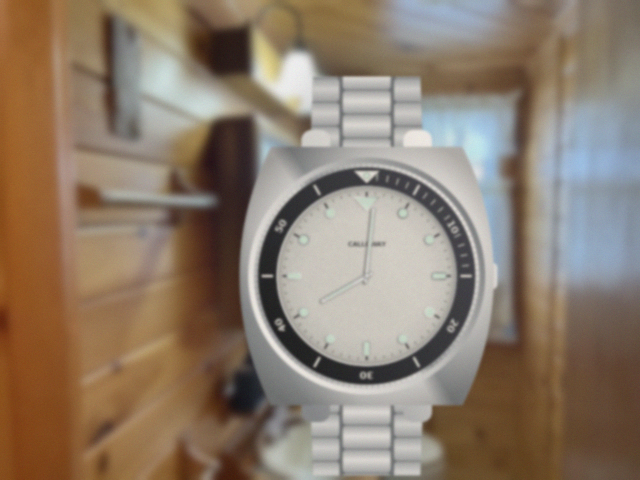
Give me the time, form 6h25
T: 8h01
